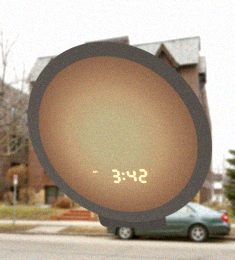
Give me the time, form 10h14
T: 3h42
